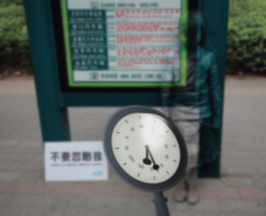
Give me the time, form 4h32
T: 6h28
